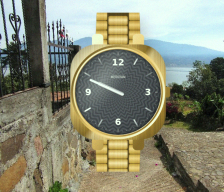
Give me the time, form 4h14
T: 9h49
